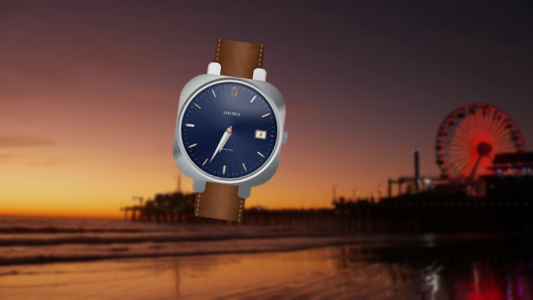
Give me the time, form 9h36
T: 6h34
